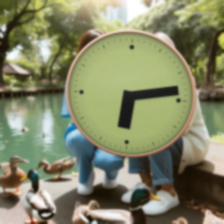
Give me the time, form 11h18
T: 6h13
